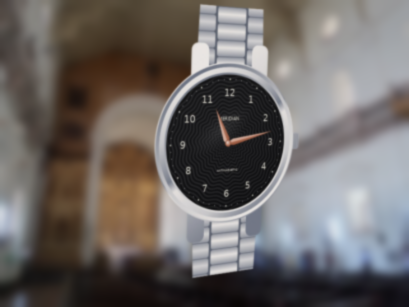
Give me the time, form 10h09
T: 11h13
